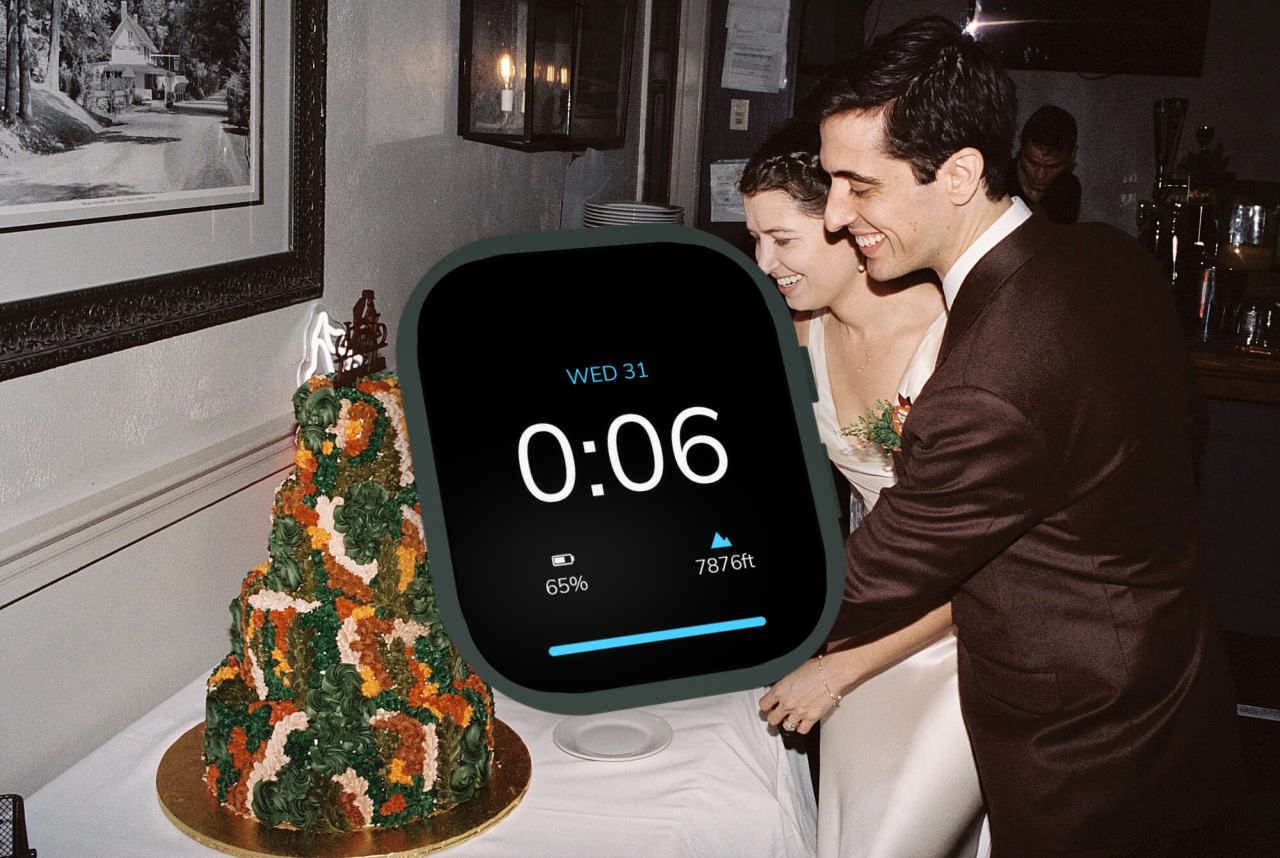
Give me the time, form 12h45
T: 0h06
